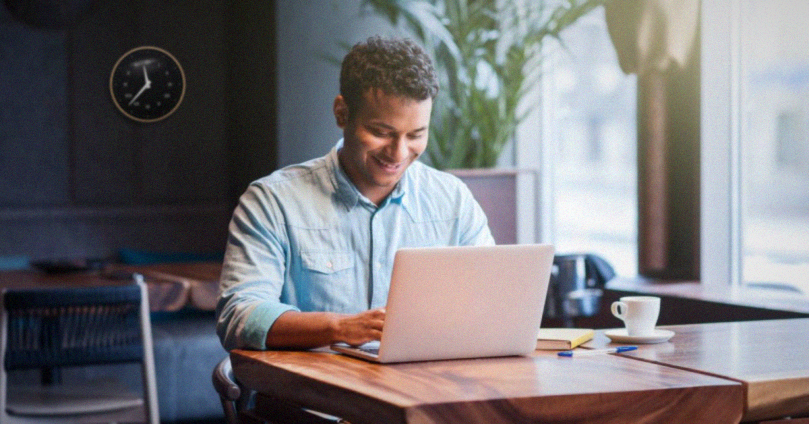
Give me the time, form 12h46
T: 11h37
